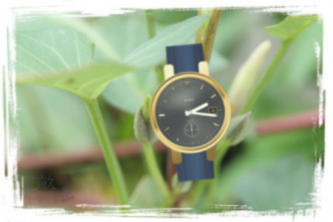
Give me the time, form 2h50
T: 2h17
